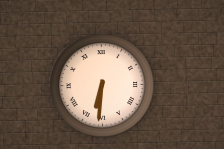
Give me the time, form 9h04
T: 6h31
